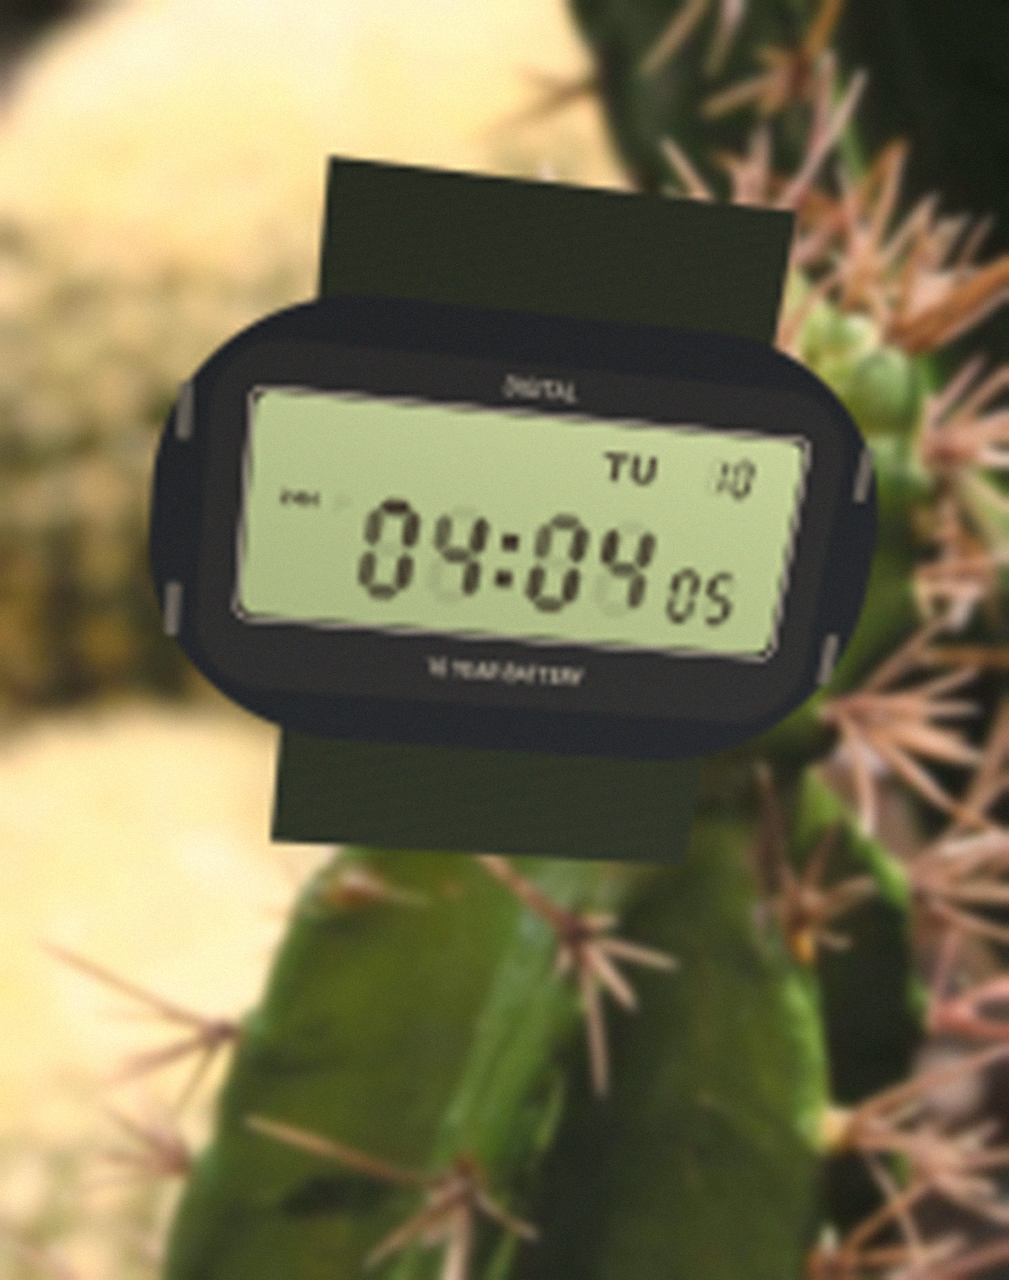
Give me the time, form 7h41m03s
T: 4h04m05s
